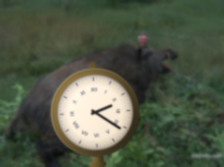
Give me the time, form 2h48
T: 2h21
